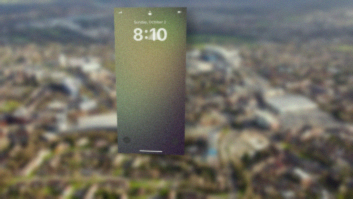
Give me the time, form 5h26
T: 8h10
